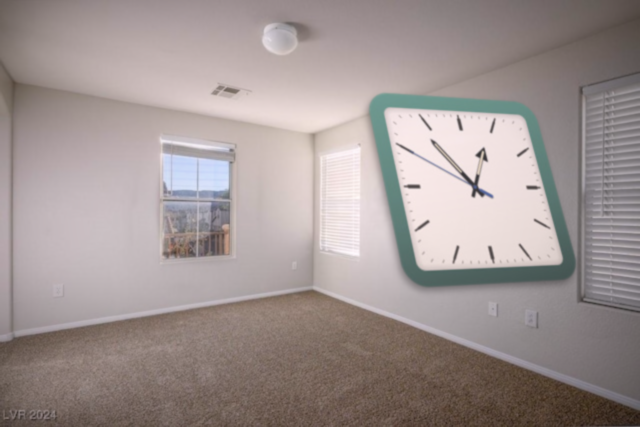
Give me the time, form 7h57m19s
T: 12h53m50s
